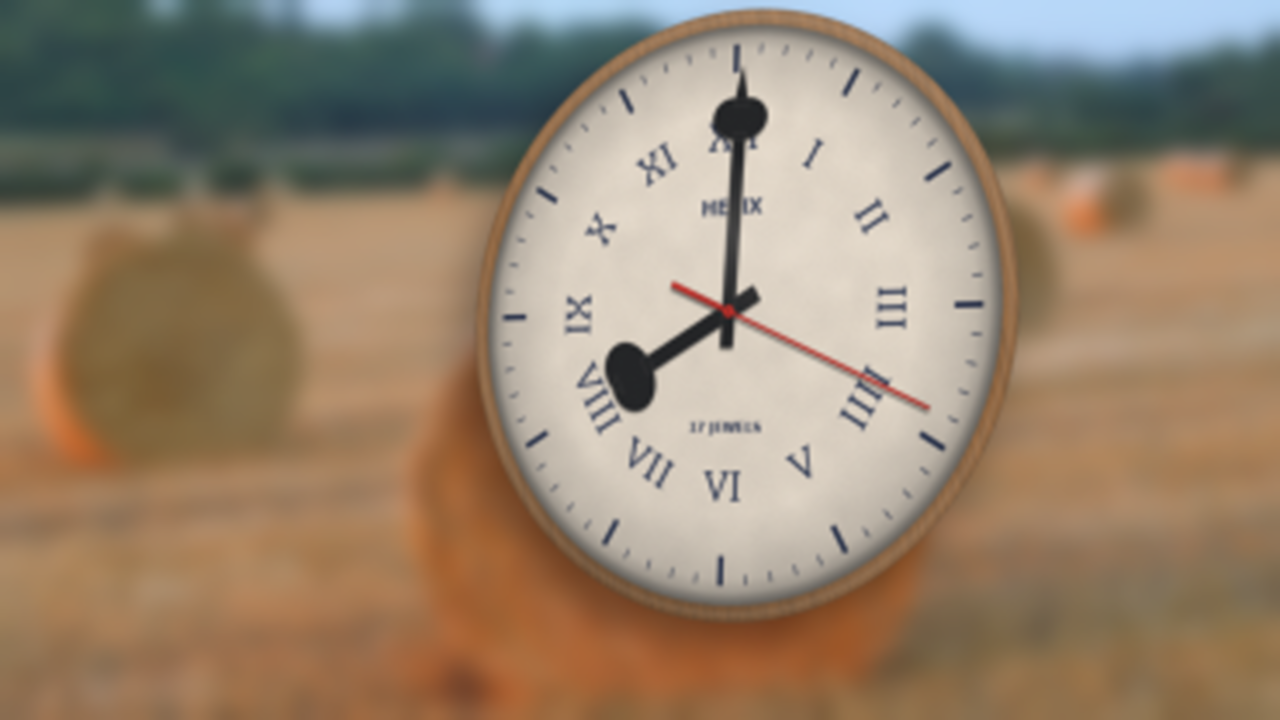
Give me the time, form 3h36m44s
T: 8h00m19s
